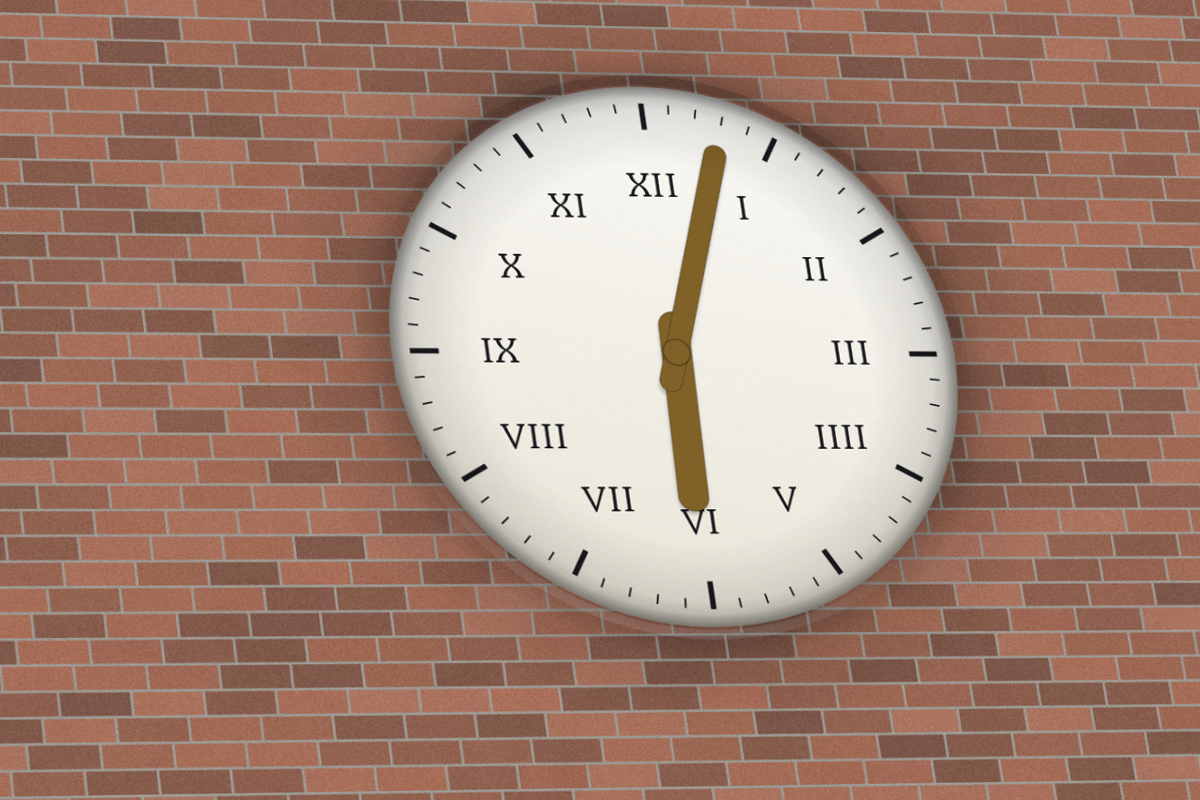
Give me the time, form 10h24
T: 6h03
